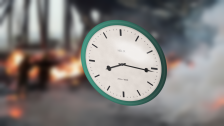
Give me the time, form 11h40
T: 8h16
